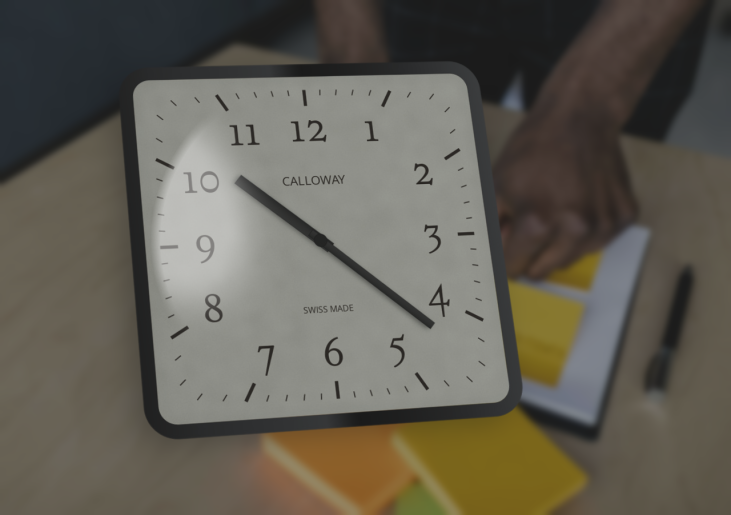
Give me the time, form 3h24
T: 10h22
